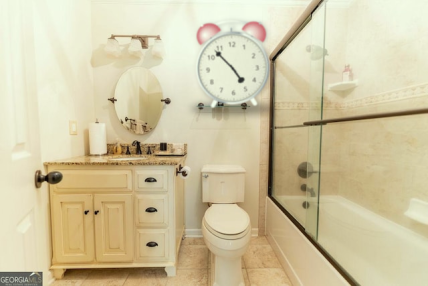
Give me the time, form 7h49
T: 4h53
